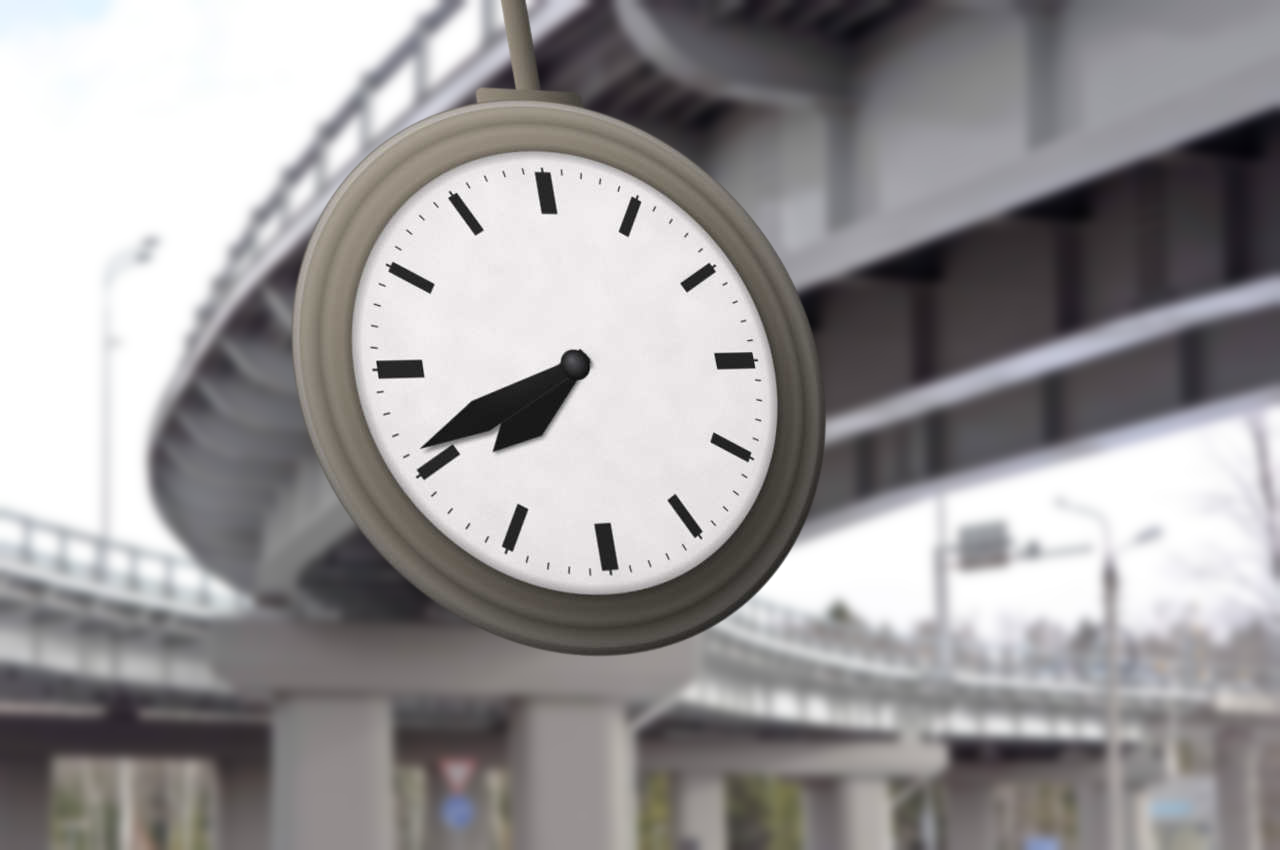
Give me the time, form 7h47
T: 7h41
